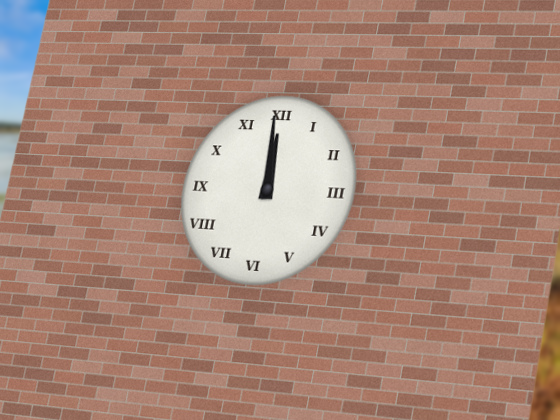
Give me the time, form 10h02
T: 11h59
